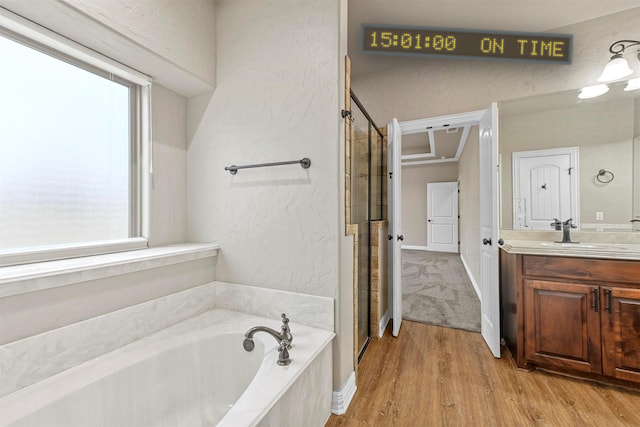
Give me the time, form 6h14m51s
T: 15h01m00s
